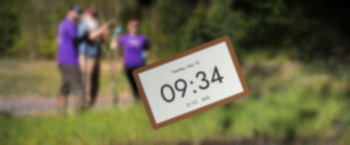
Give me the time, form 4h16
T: 9h34
